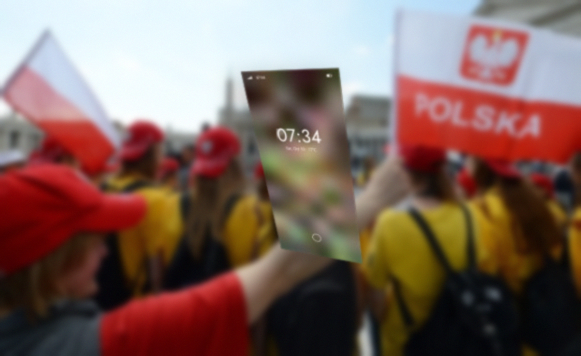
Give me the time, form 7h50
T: 7h34
